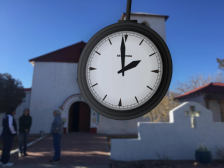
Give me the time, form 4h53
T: 1h59
